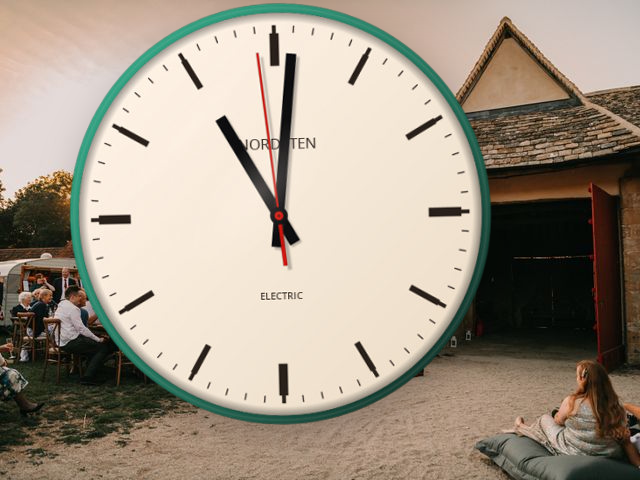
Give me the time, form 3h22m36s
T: 11h00m59s
